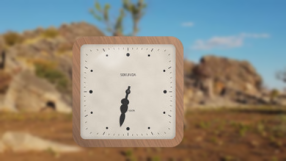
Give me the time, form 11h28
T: 6h32
